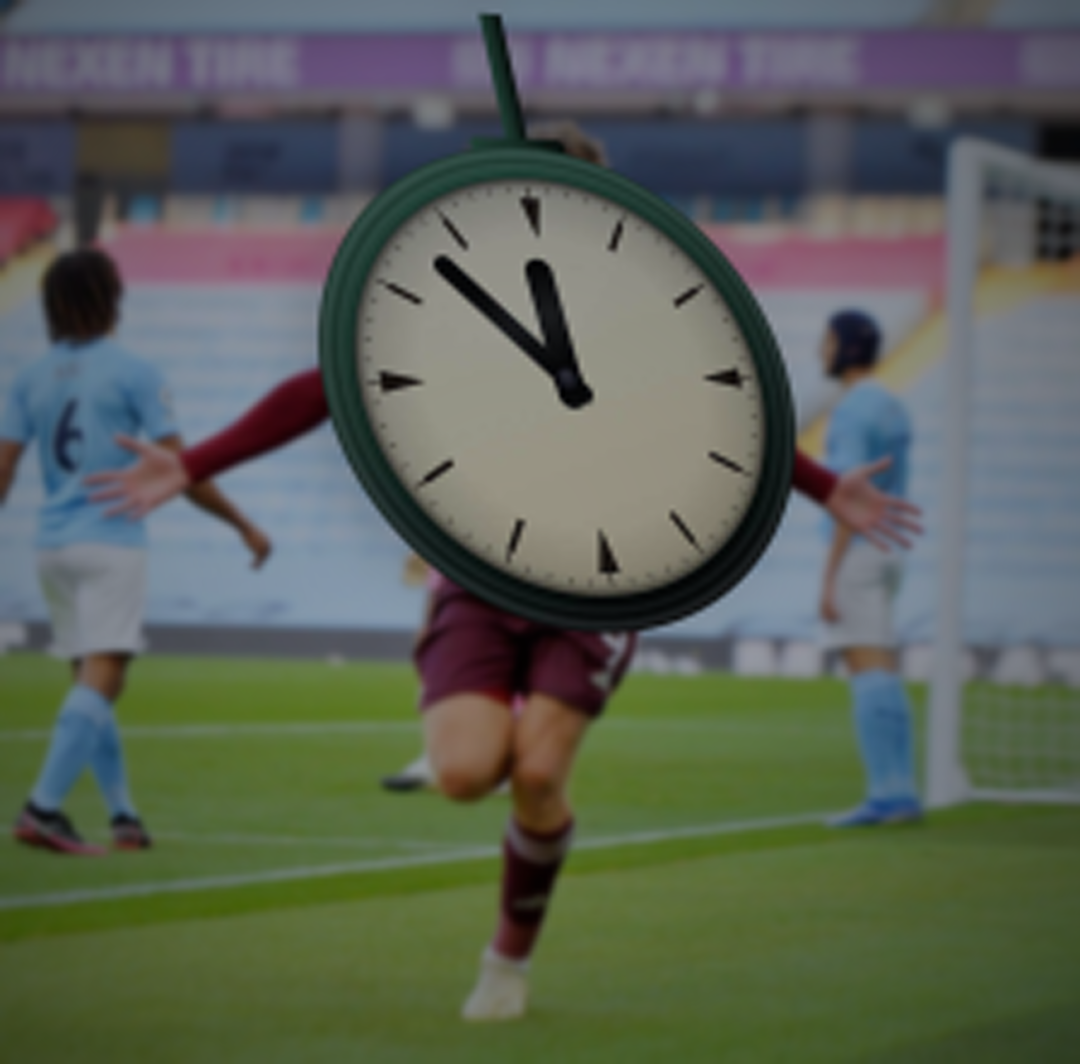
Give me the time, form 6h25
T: 11h53
